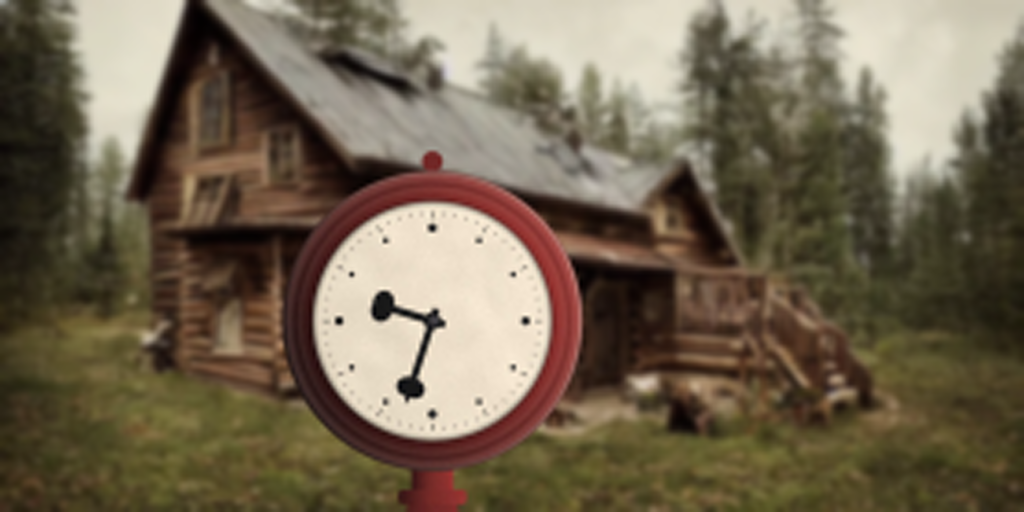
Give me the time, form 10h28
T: 9h33
